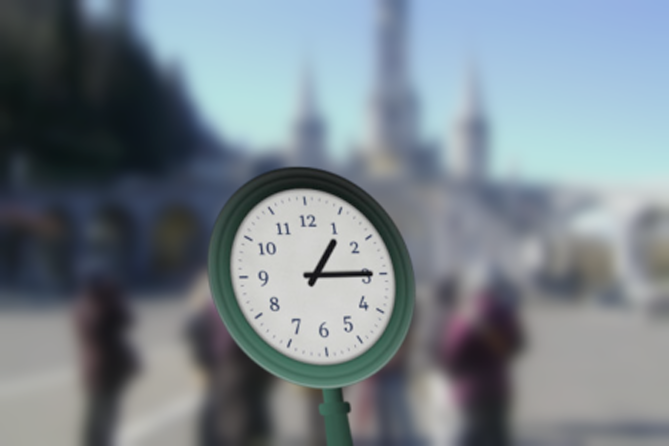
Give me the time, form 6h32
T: 1h15
